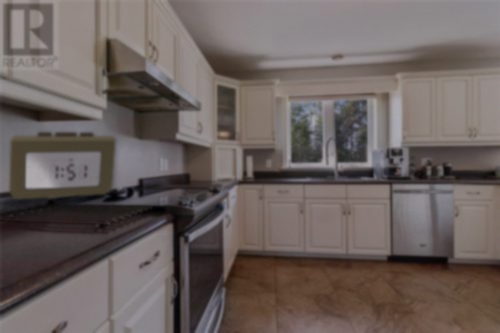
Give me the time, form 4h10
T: 1h51
